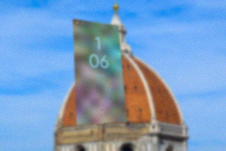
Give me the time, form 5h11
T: 1h06
